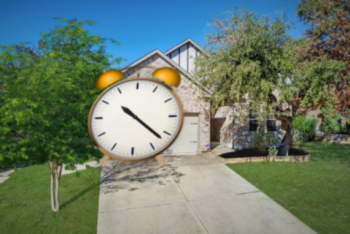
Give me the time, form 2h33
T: 10h22
